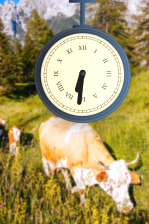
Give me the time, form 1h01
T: 6h31
